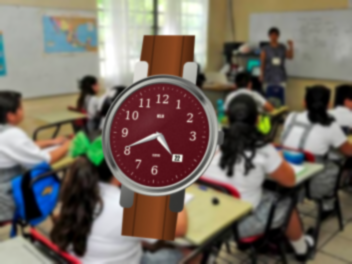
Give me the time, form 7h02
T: 4h41
